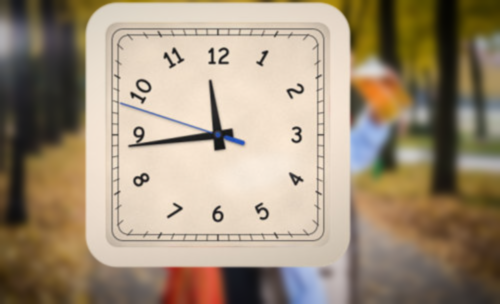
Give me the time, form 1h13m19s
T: 11h43m48s
